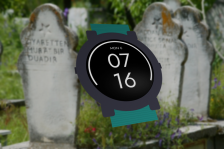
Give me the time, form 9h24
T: 7h16
